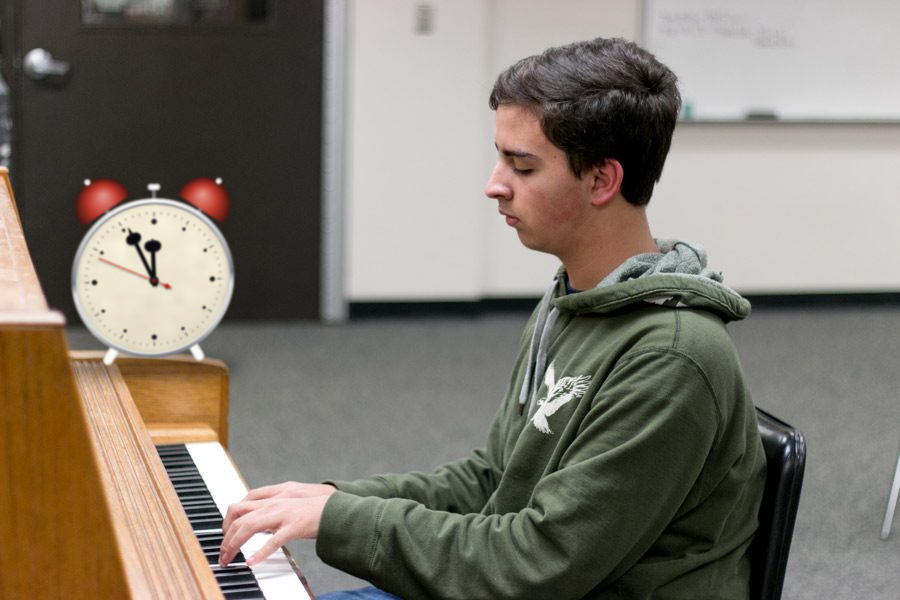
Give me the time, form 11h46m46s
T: 11h55m49s
